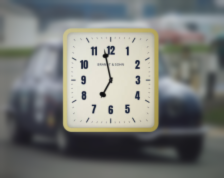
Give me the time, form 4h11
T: 6h58
